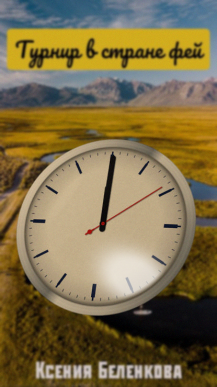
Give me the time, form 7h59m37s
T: 12h00m09s
